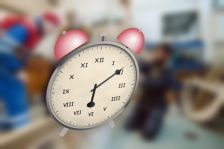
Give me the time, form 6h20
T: 6h09
